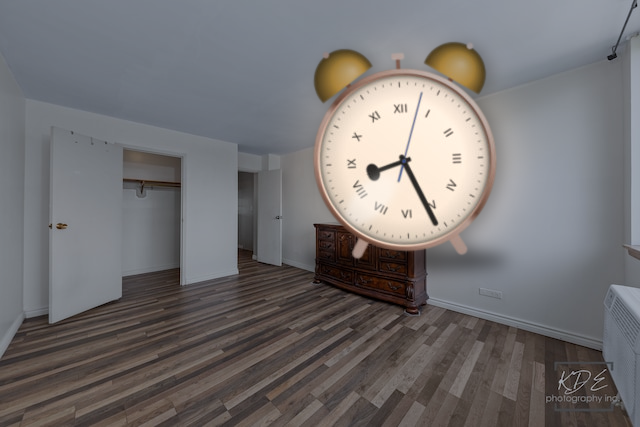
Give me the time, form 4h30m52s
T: 8h26m03s
